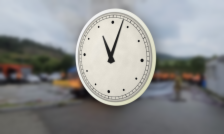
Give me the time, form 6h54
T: 11h03
